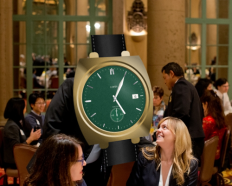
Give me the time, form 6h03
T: 5h05
